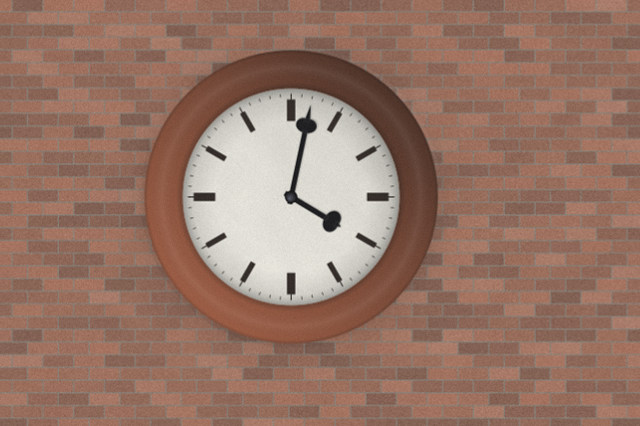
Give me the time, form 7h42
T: 4h02
